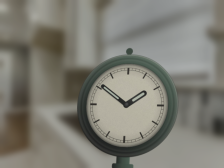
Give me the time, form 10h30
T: 1h51
